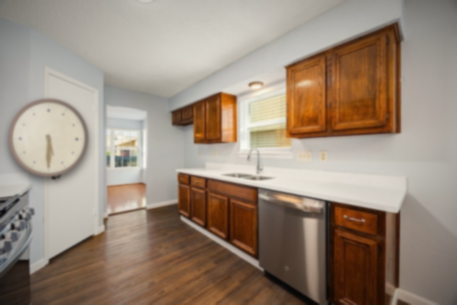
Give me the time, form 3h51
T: 5h30
